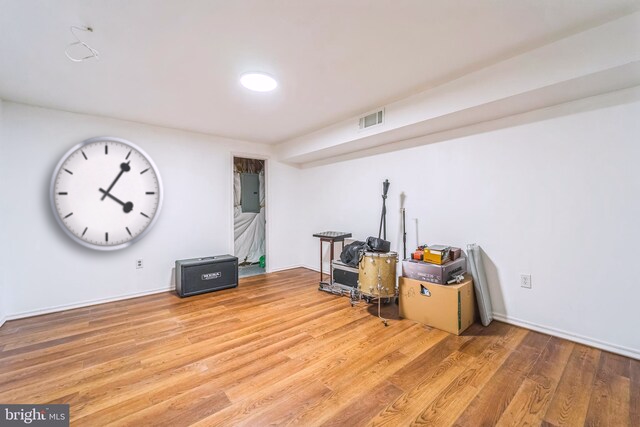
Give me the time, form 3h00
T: 4h06
